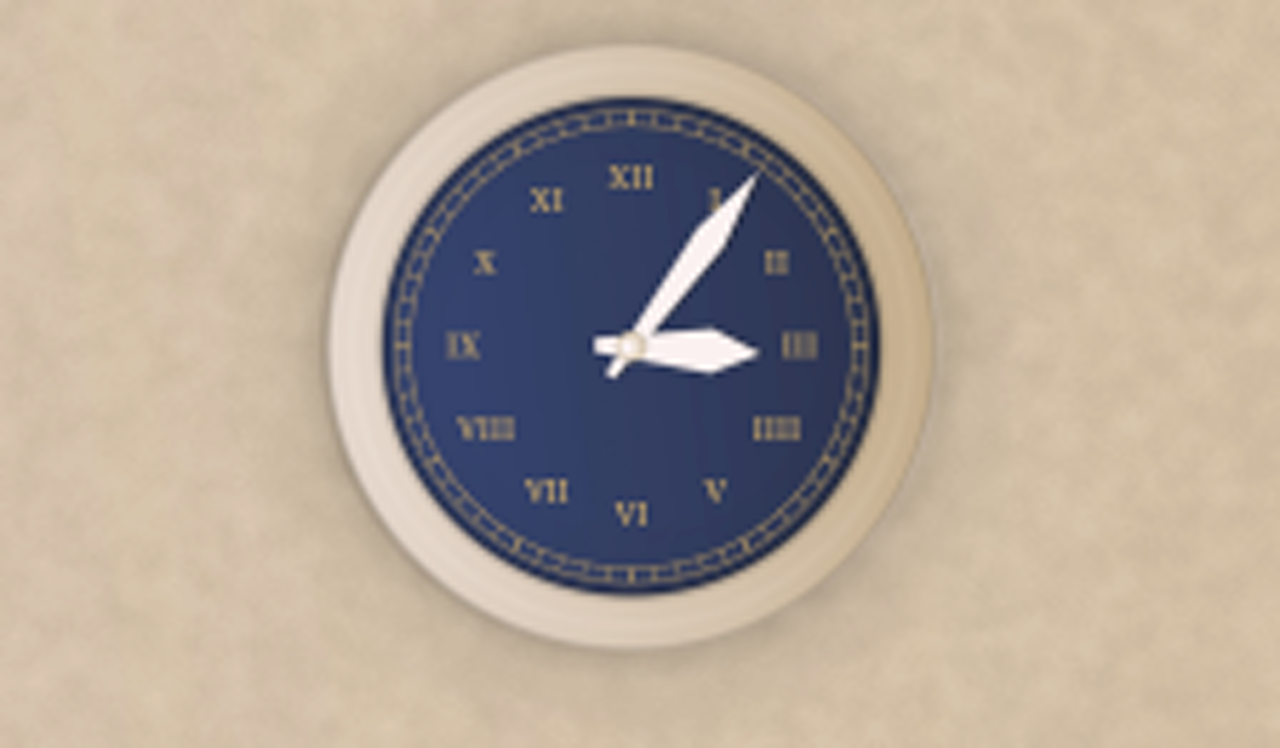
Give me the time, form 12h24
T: 3h06
